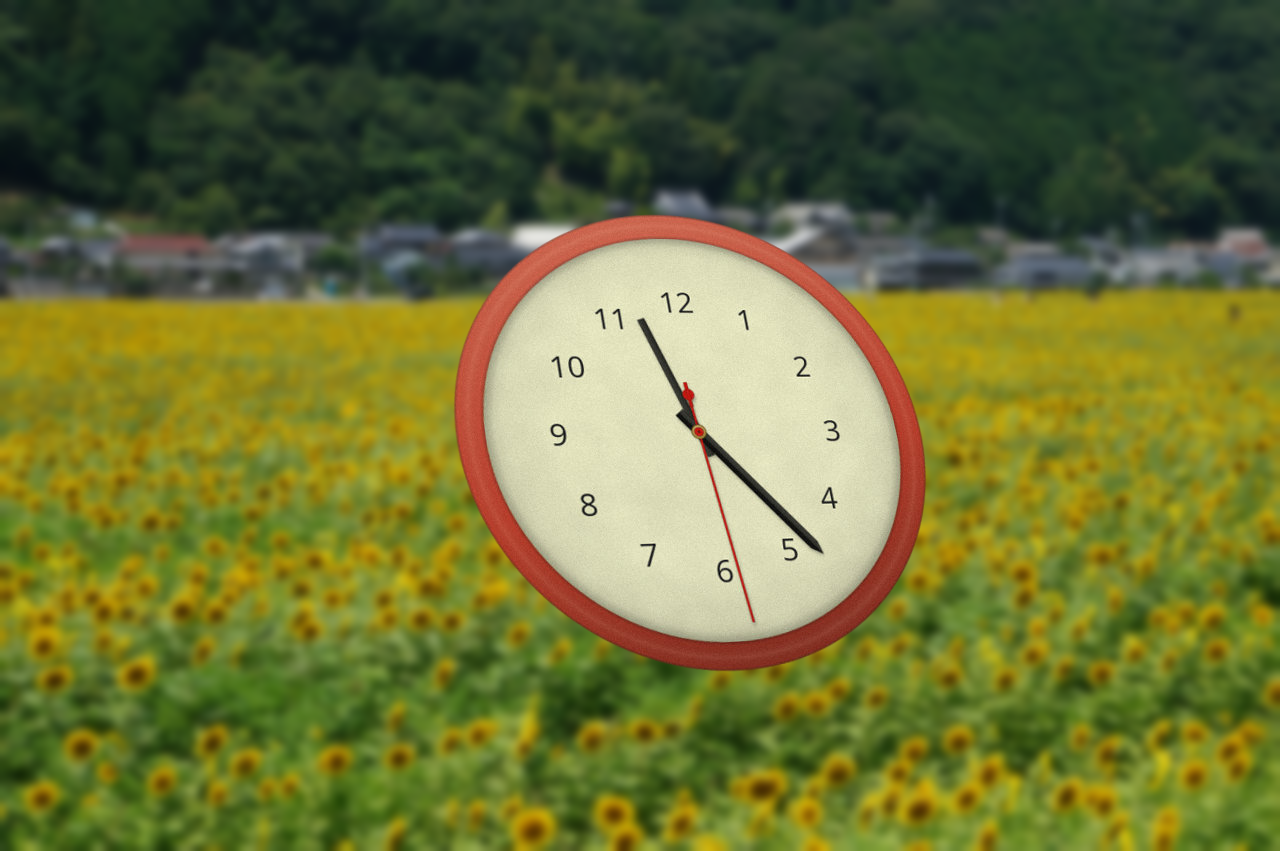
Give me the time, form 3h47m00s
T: 11h23m29s
